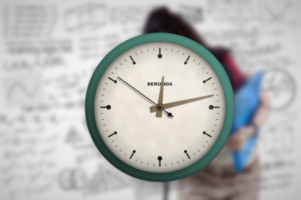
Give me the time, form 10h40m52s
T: 12h12m51s
